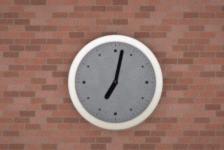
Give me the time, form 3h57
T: 7h02
